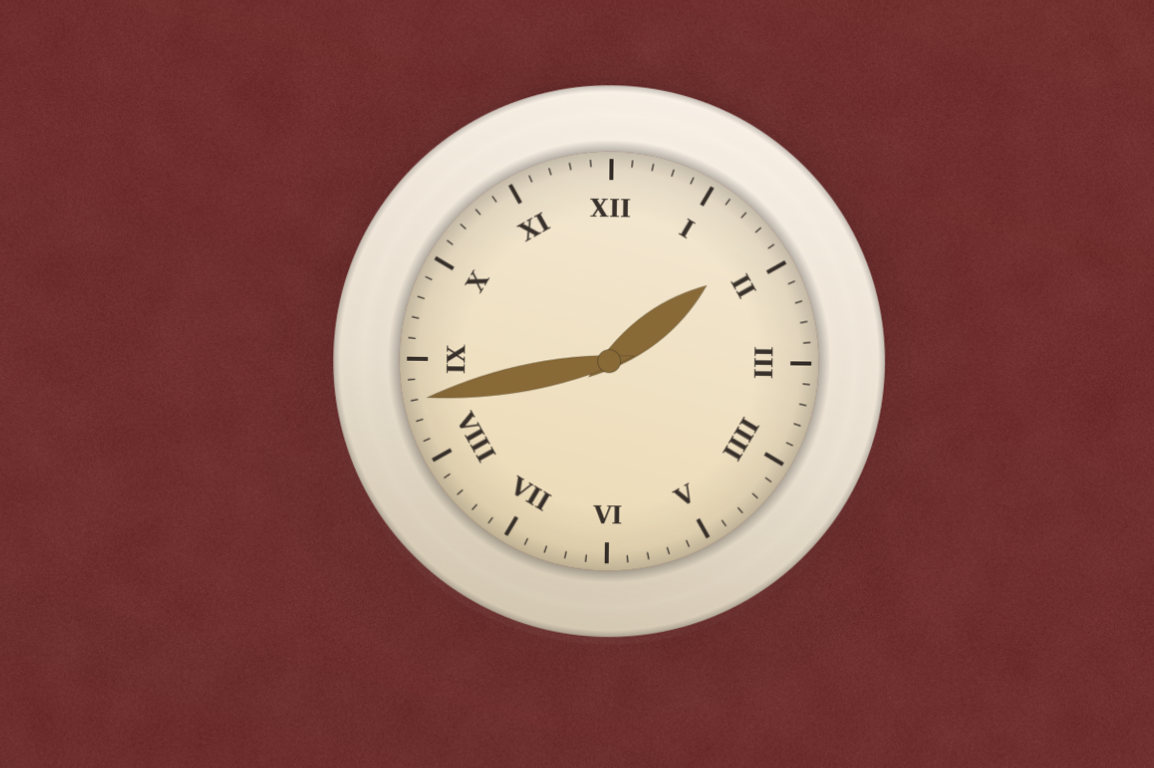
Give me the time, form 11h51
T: 1h43
